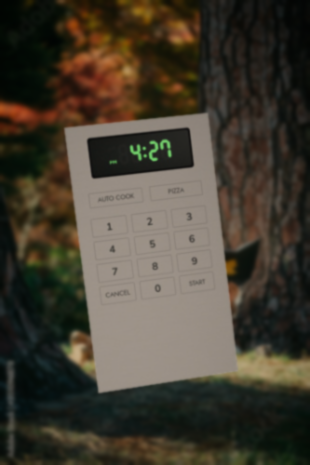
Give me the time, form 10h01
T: 4h27
